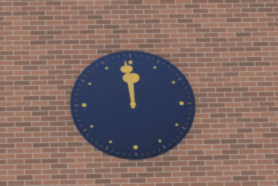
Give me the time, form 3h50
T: 11h59
